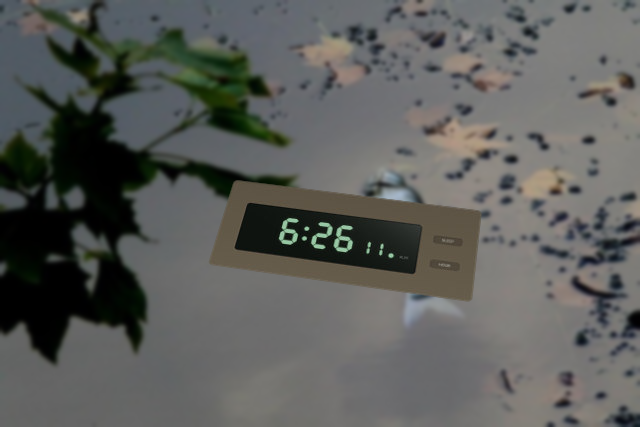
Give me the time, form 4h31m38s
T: 6h26m11s
